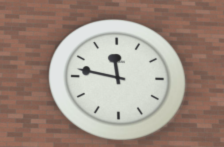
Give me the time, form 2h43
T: 11h47
